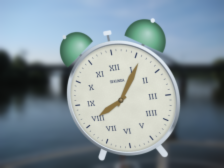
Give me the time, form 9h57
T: 8h06
